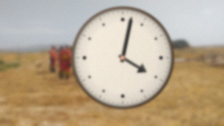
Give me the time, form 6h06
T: 4h02
